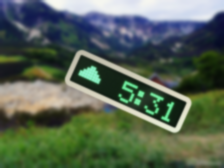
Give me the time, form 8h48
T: 5h31
